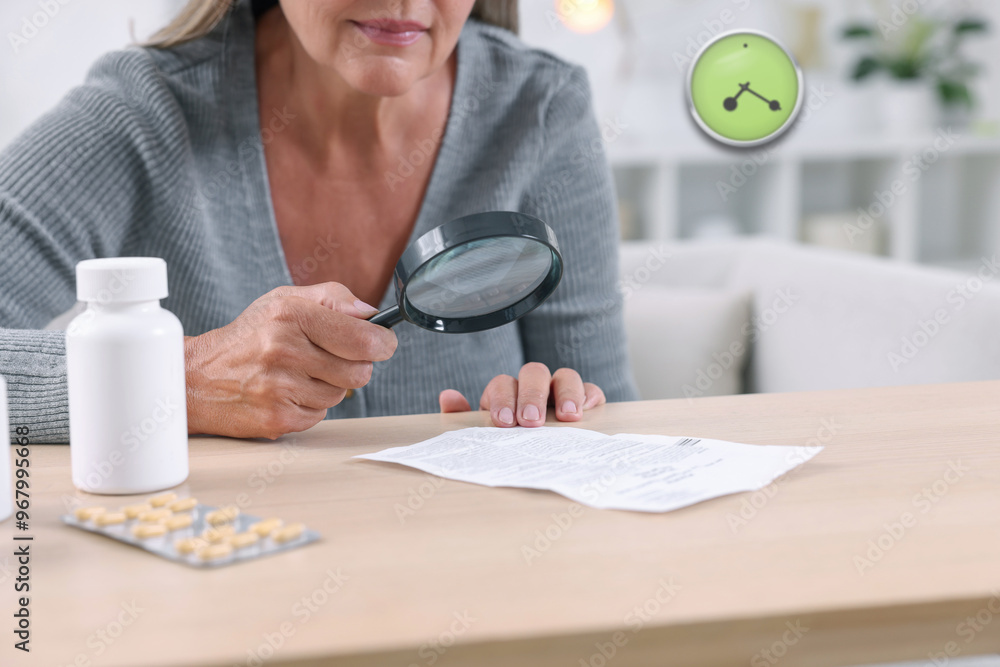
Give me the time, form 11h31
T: 7h20
